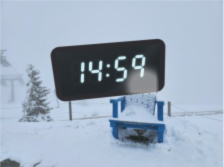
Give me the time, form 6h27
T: 14h59
